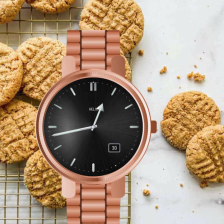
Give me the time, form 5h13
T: 12h43
